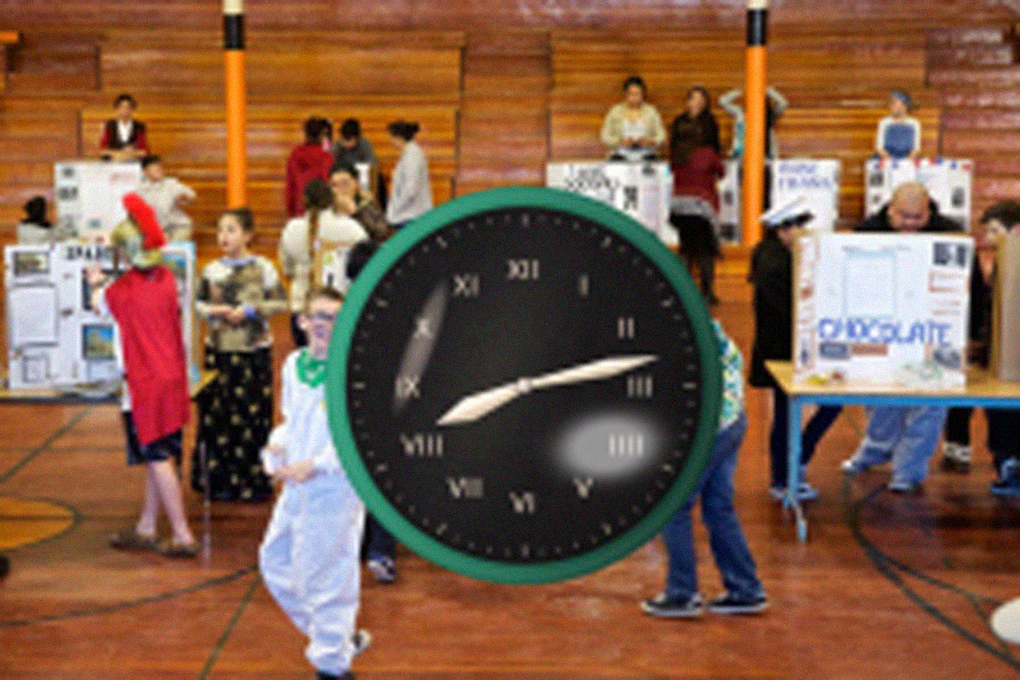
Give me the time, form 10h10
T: 8h13
